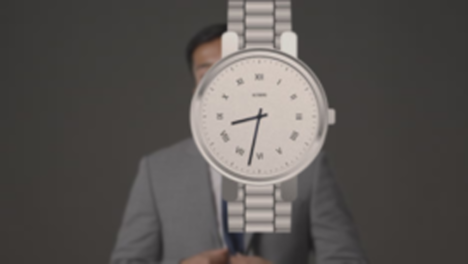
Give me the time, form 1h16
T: 8h32
